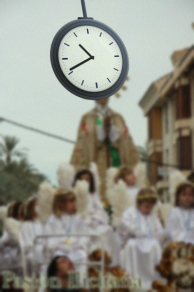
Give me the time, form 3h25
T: 10h41
